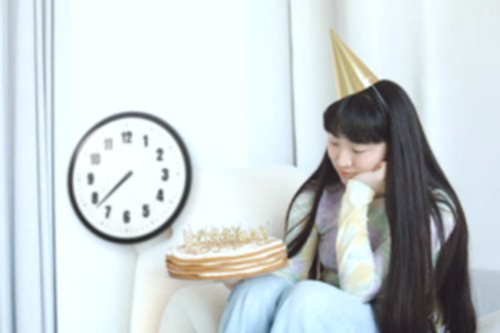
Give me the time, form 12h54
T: 7h38
